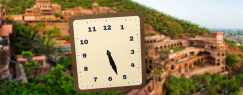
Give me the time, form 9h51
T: 5h27
